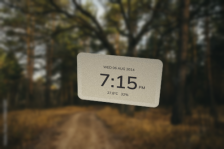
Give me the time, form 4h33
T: 7h15
